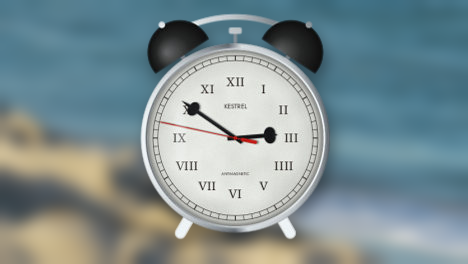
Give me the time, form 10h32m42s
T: 2h50m47s
